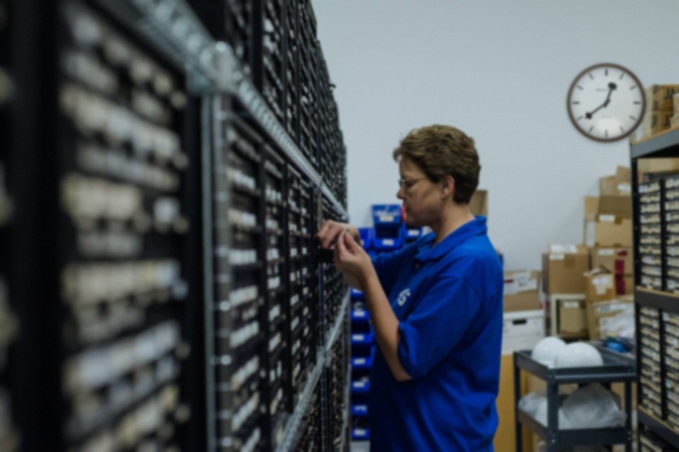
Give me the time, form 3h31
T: 12h39
